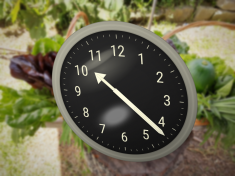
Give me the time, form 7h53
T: 10h22
